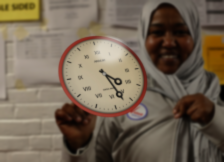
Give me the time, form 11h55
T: 4h27
